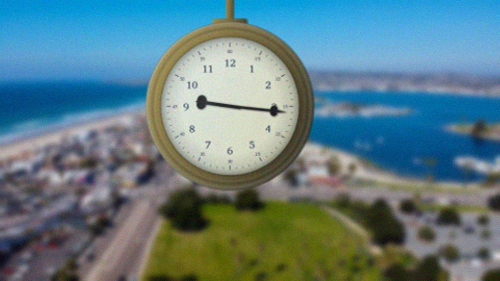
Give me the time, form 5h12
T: 9h16
